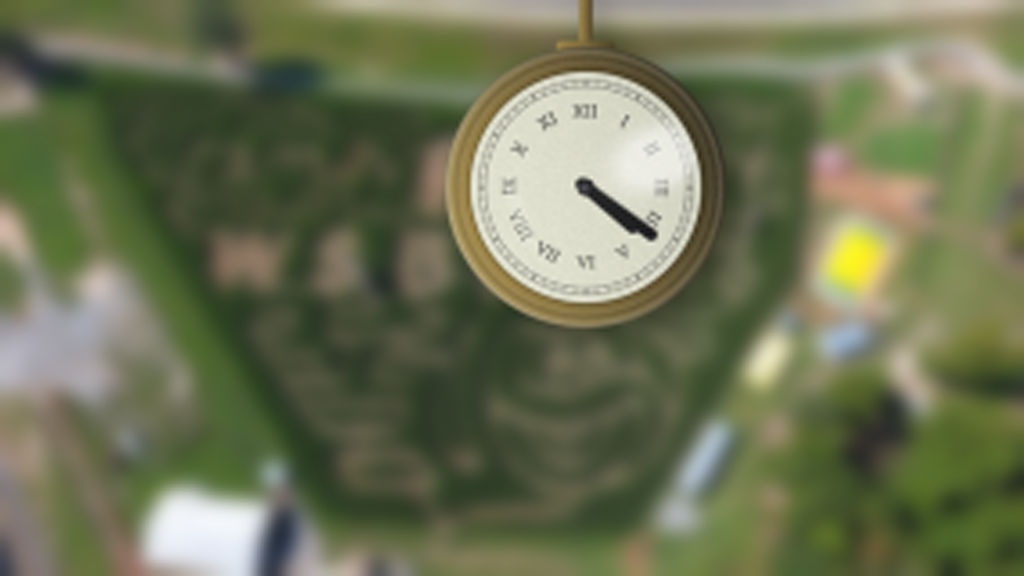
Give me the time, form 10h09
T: 4h21
